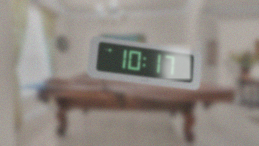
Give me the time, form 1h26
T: 10h17
